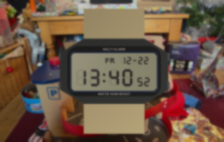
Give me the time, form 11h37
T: 13h40
